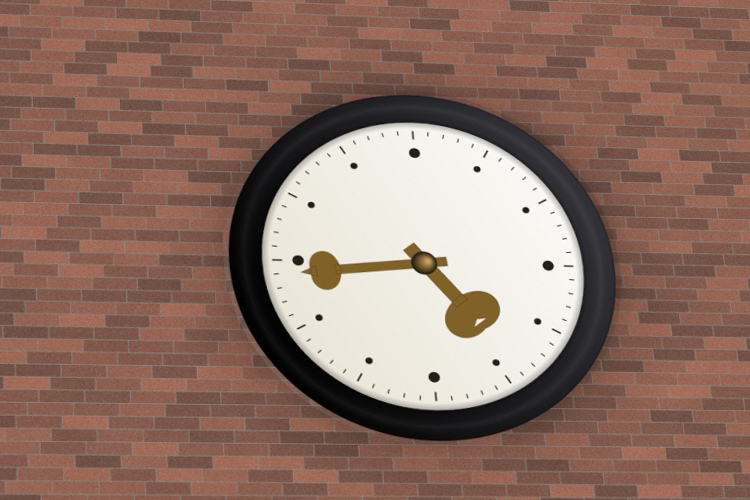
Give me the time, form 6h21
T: 4h44
